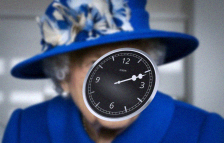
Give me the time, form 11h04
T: 2h11
